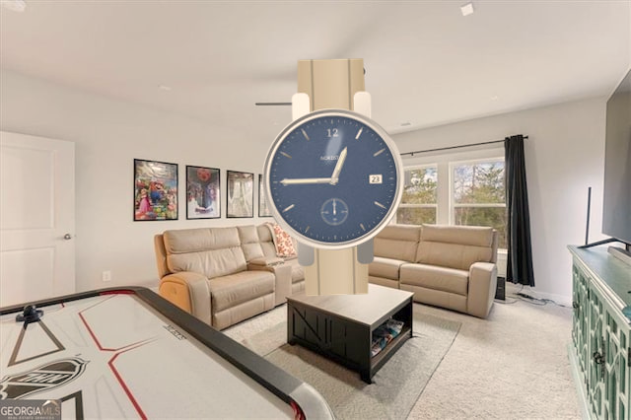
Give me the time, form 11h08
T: 12h45
